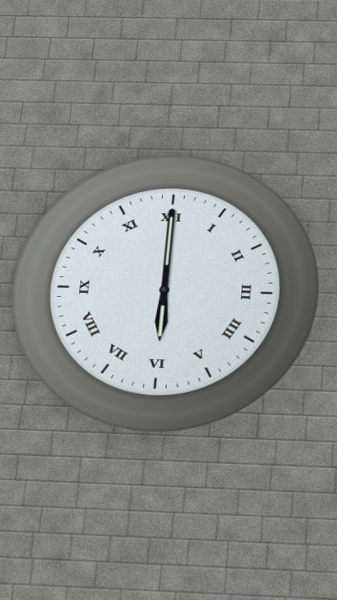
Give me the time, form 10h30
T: 6h00
